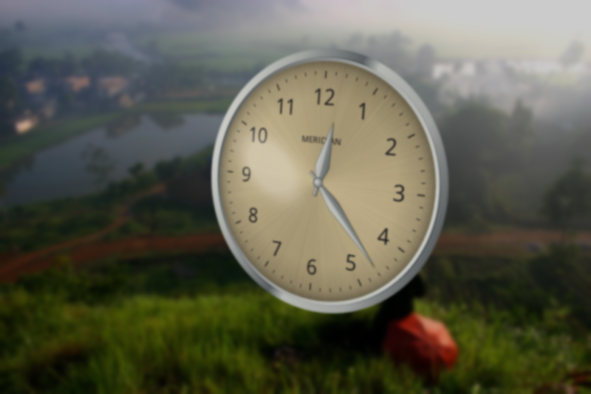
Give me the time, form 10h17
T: 12h23
